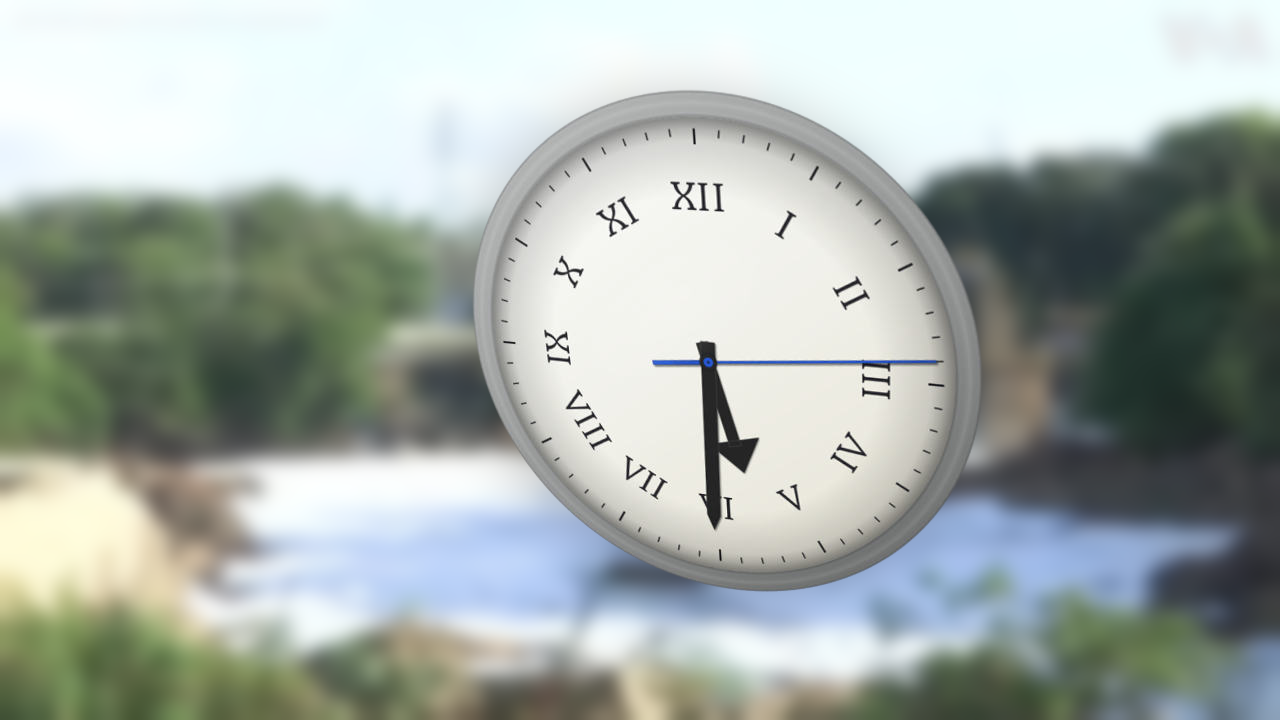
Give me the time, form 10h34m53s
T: 5h30m14s
